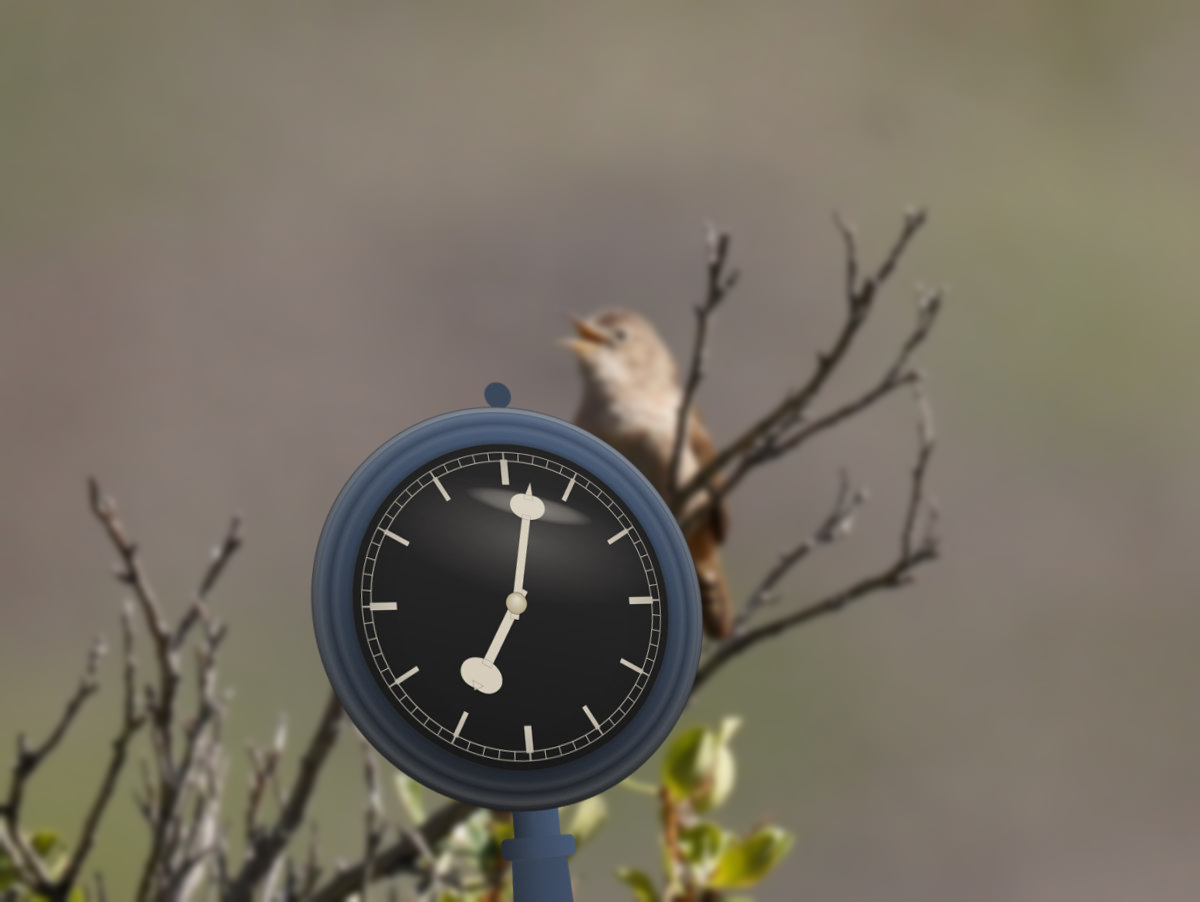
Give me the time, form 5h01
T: 7h02
